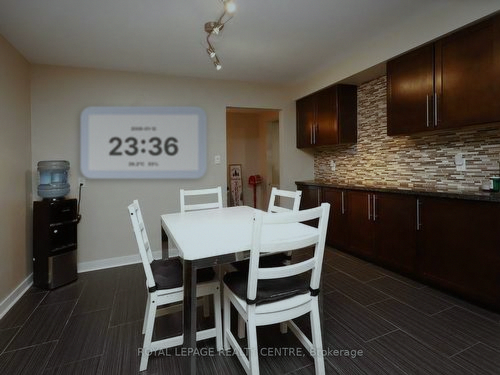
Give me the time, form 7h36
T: 23h36
